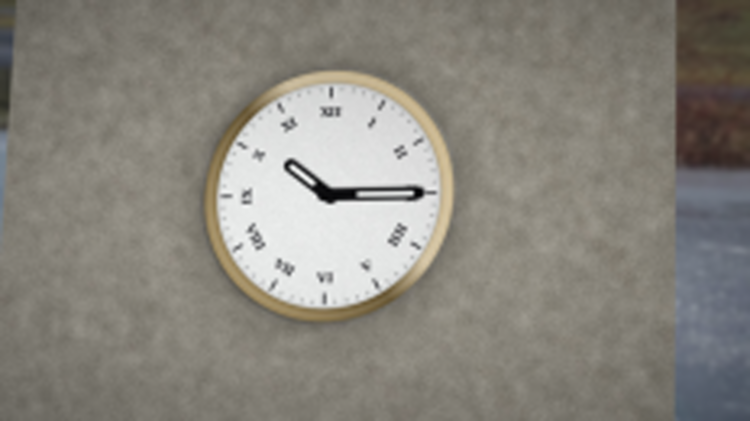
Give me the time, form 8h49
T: 10h15
